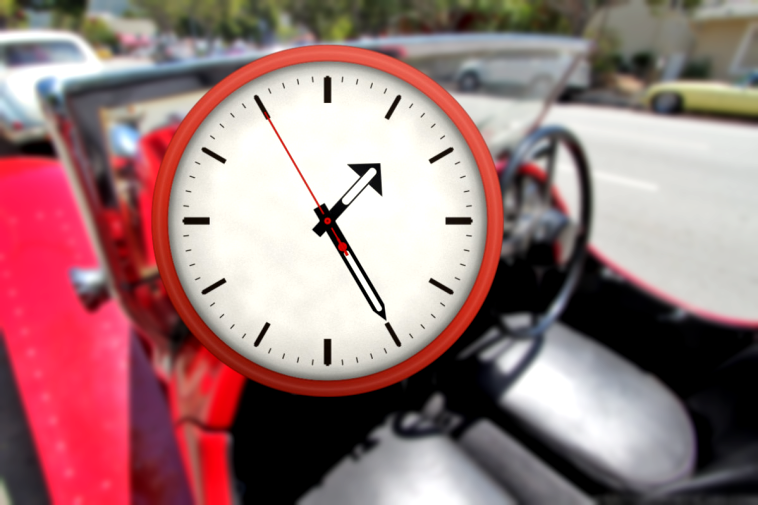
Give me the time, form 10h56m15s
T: 1h24m55s
